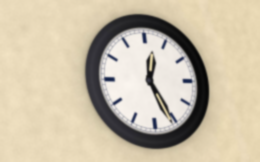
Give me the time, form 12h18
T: 12h26
